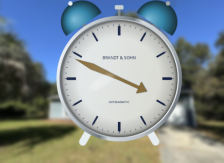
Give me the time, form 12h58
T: 3h49
